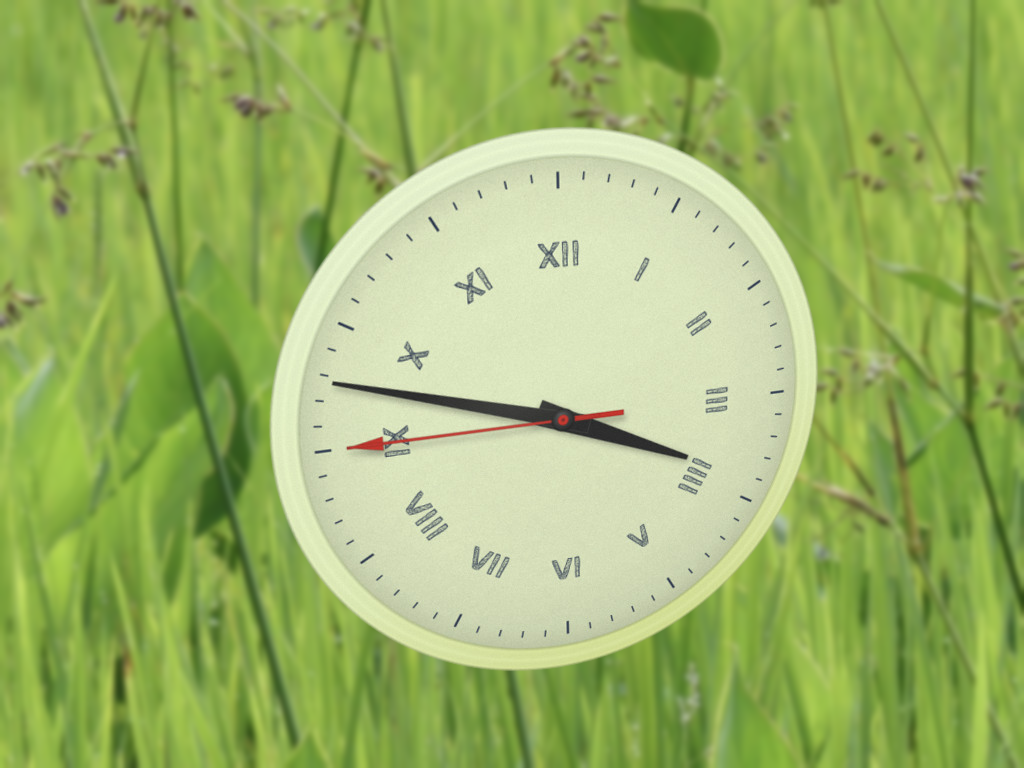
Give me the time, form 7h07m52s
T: 3h47m45s
